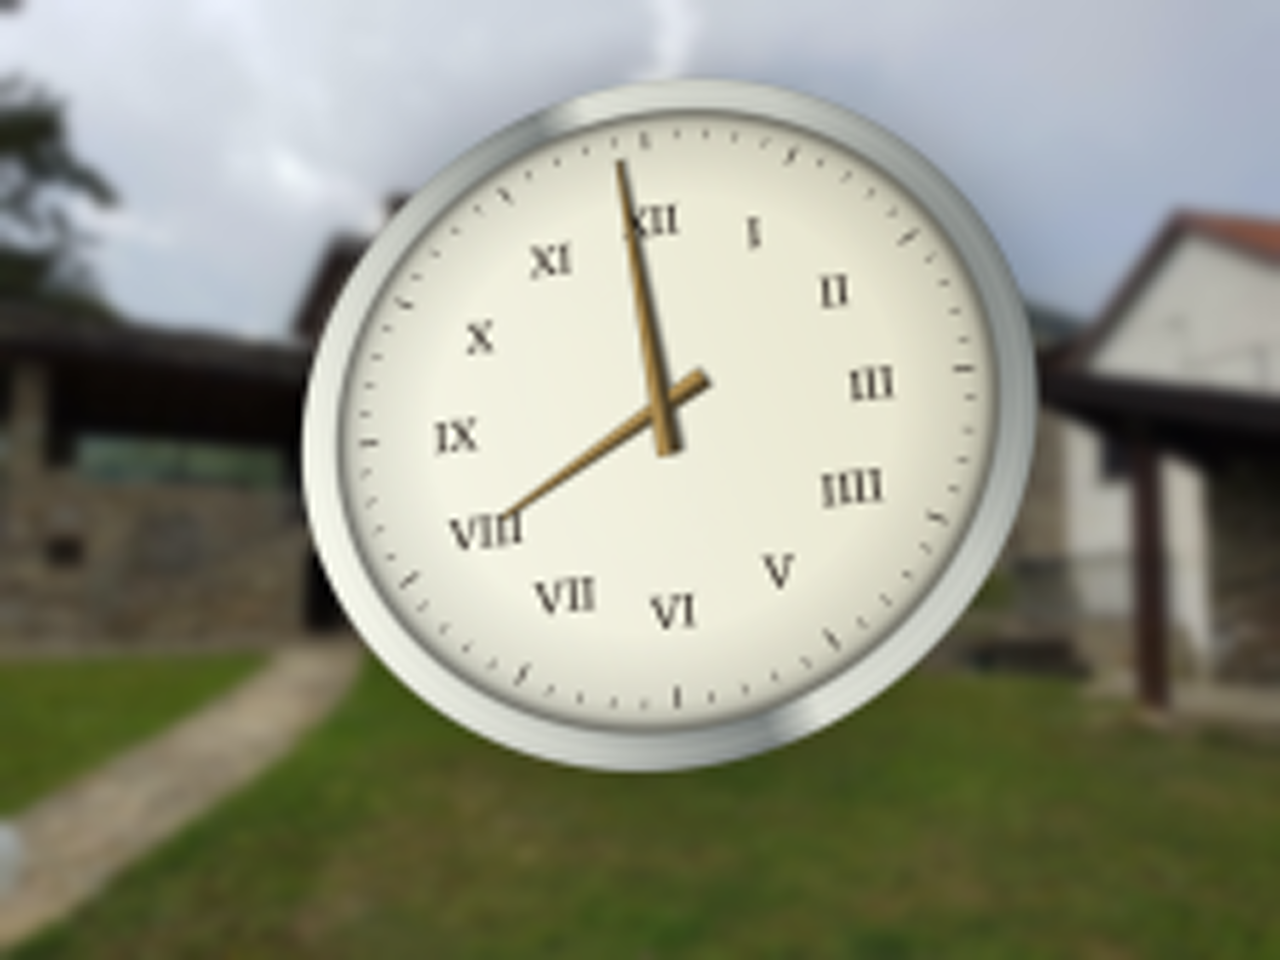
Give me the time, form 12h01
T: 7h59
